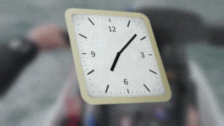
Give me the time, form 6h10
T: 7h08
